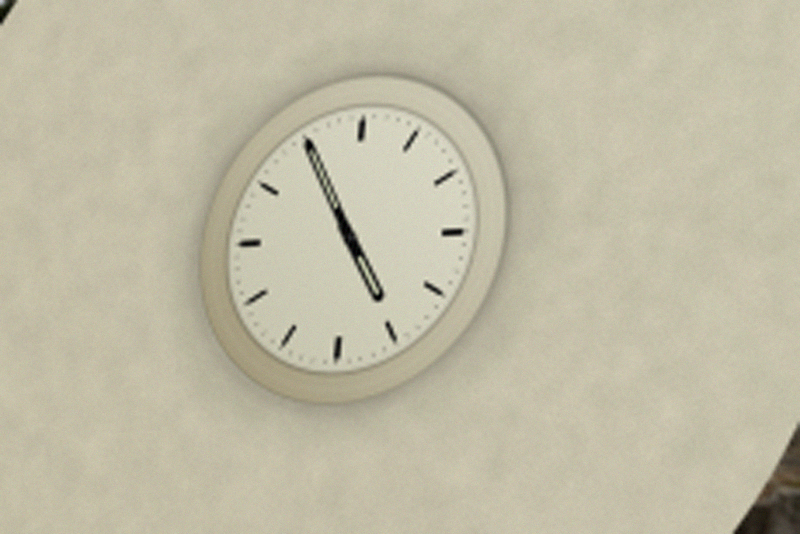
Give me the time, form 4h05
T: 4h55
